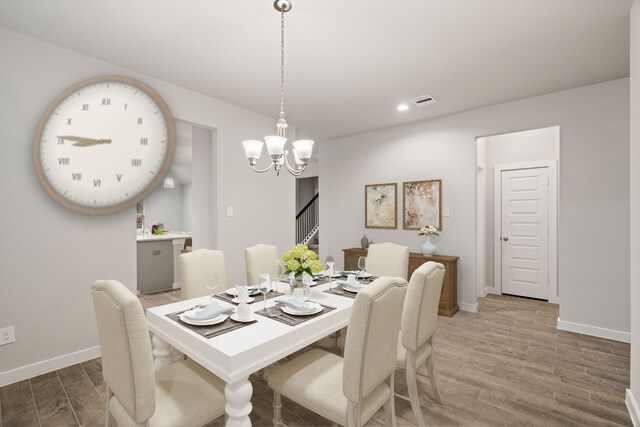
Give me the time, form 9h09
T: 8h46
